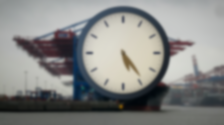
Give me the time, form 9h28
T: 5h24
